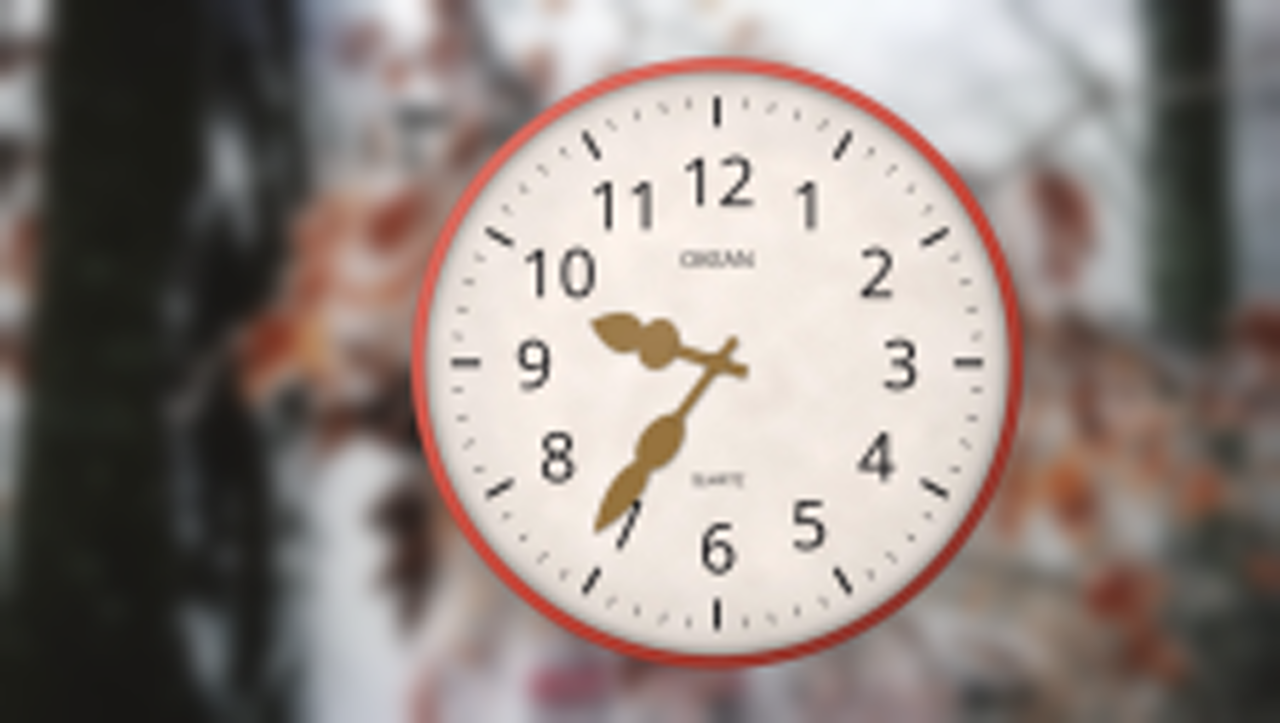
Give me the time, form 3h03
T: 9h36
